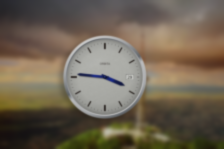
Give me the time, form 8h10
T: 3h46
